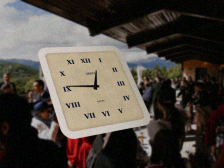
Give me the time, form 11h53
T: 12h46
